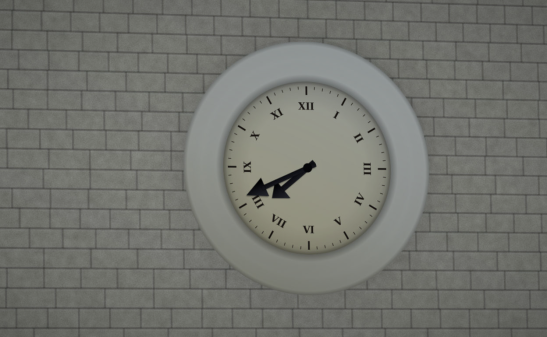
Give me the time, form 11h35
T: 7h41
